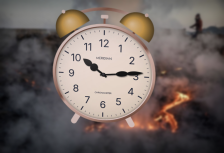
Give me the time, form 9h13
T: 10h14
